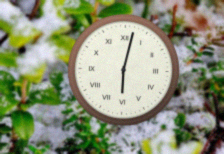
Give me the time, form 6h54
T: 6h02
